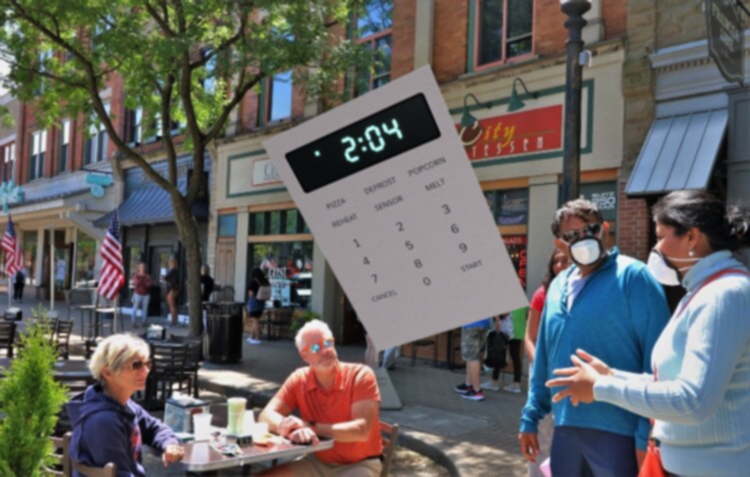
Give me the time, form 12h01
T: 2h04
